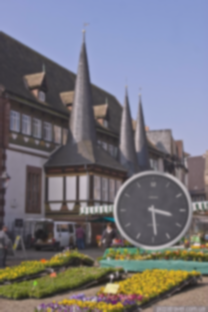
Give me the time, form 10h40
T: 3h29
